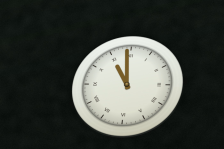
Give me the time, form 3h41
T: 10h59
